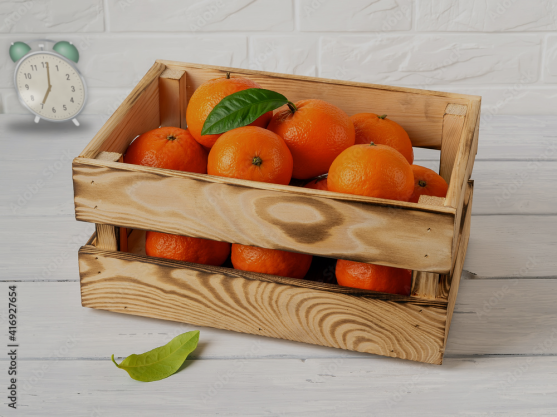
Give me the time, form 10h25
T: 7h01
